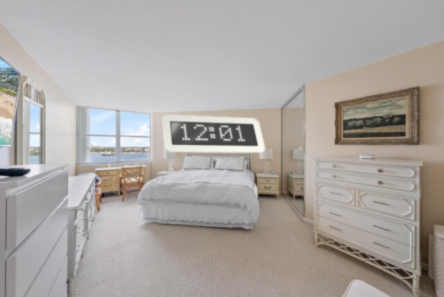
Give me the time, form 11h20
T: 12h01
